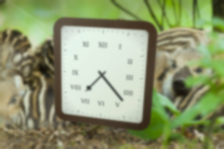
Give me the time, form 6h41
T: 7h23
